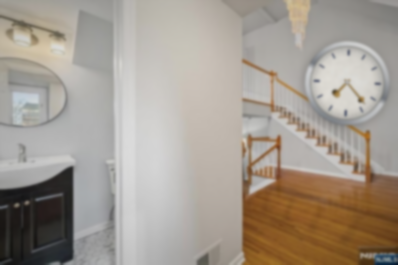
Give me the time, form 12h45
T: 7h23
